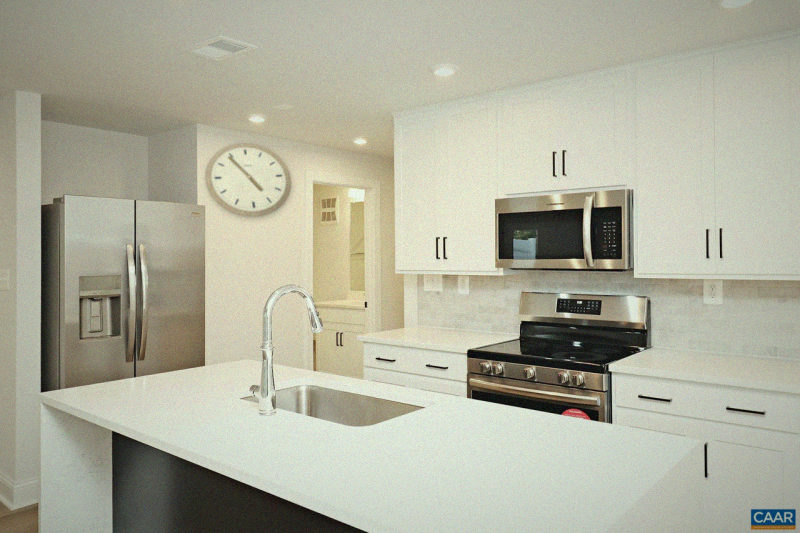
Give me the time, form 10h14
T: 4h54
